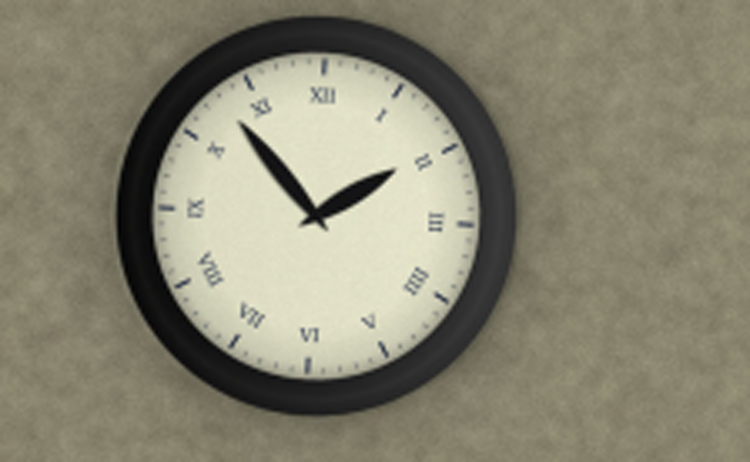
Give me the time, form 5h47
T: 1h53
